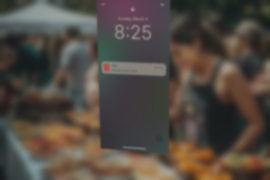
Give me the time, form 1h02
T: 8h25
